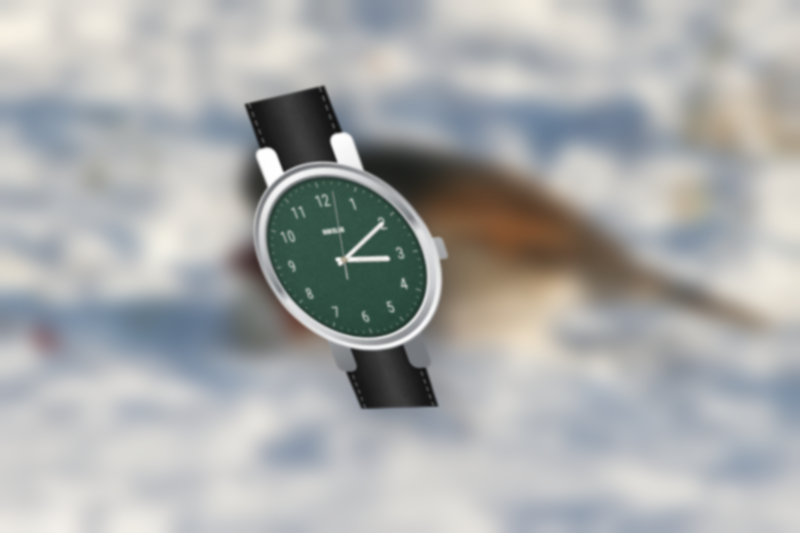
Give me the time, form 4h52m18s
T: 3h10m02s
